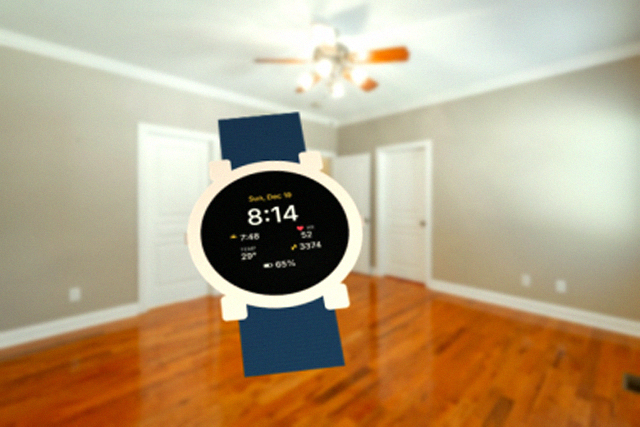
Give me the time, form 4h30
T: 8h14
